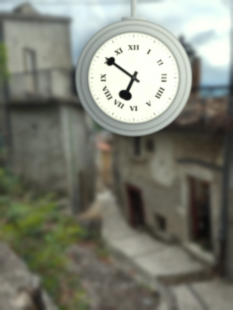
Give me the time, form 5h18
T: 6h51
